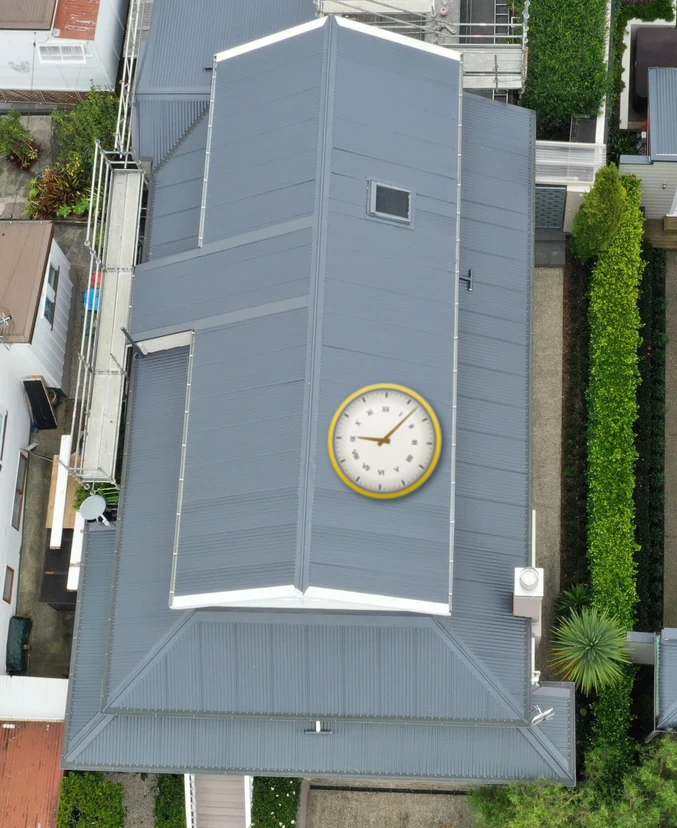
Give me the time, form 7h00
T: 9h07
